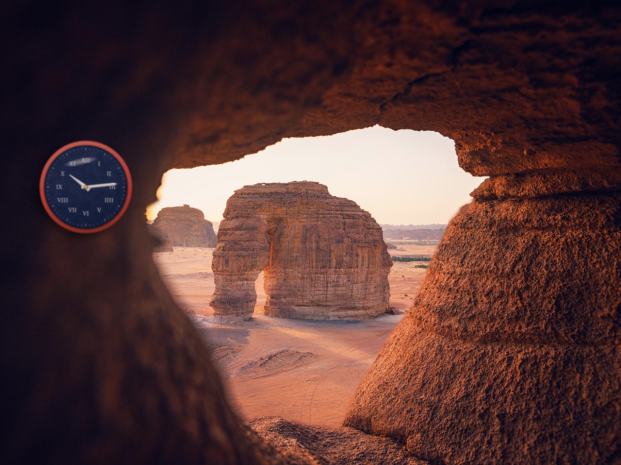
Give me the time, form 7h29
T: 10h14
